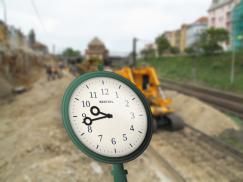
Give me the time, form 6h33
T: 9h43
